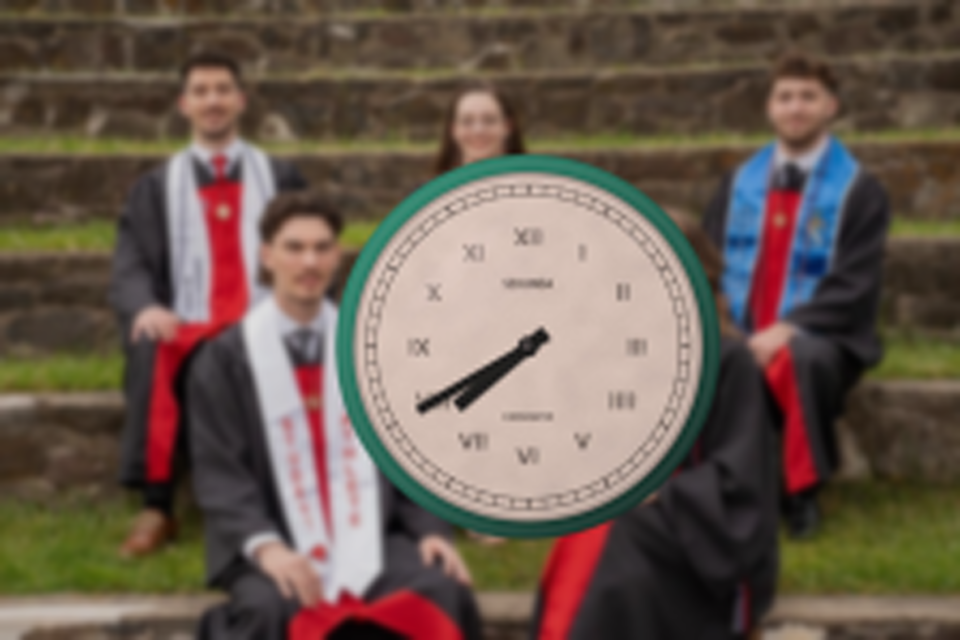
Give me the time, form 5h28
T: 7h40
